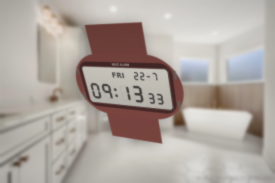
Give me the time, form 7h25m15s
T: 9h13m33s
